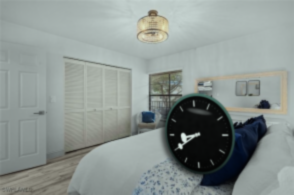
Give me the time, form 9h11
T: 8h40
